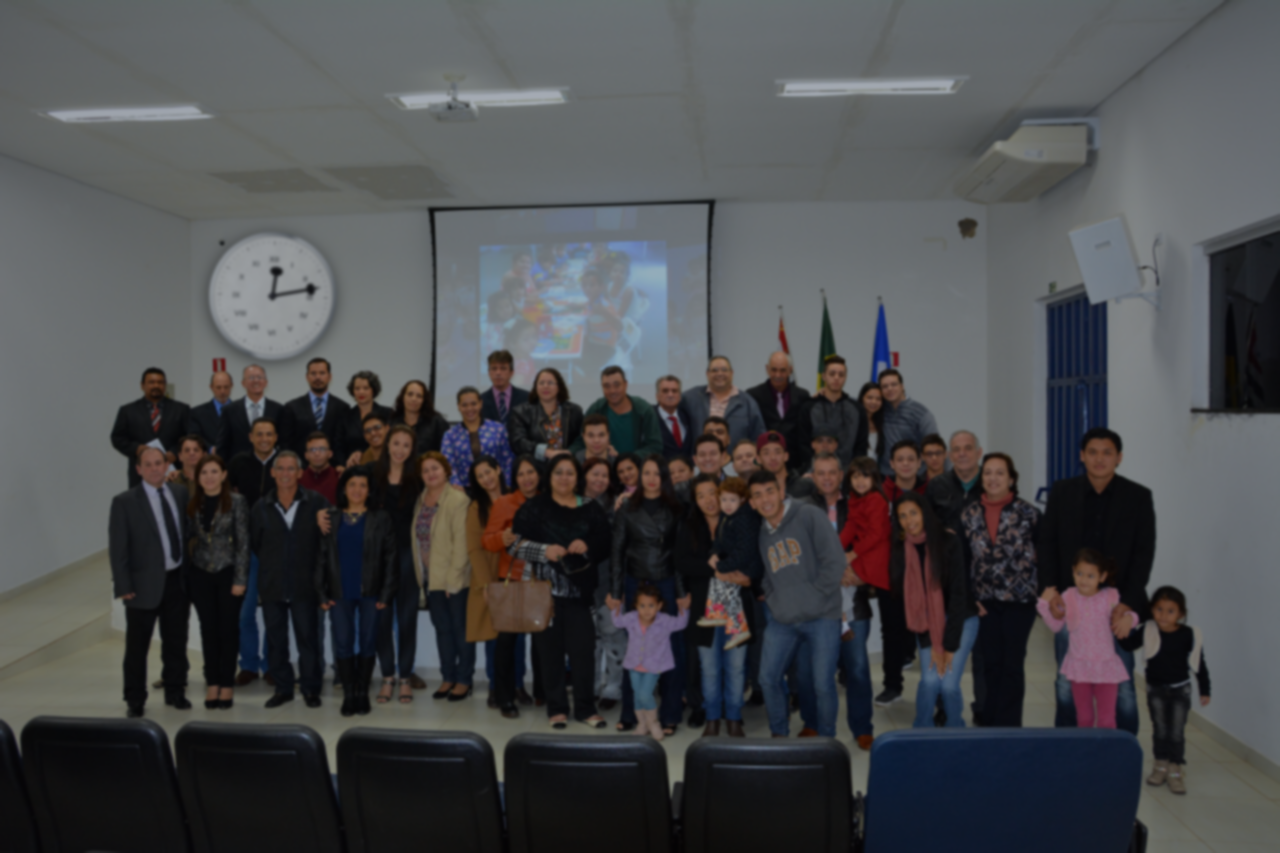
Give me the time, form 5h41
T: 12h13
